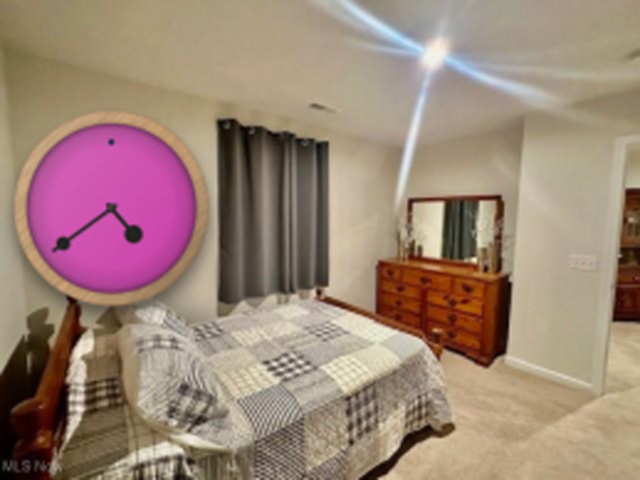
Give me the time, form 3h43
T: 4h39
